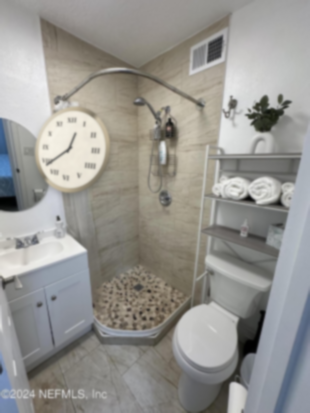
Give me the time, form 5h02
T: 12h39
